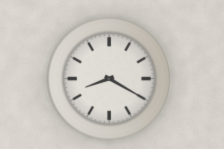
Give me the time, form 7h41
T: 8h20
